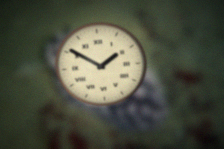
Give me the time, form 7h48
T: 1h51
